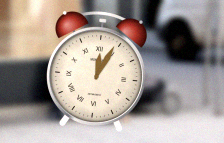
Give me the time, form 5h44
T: 12h04
